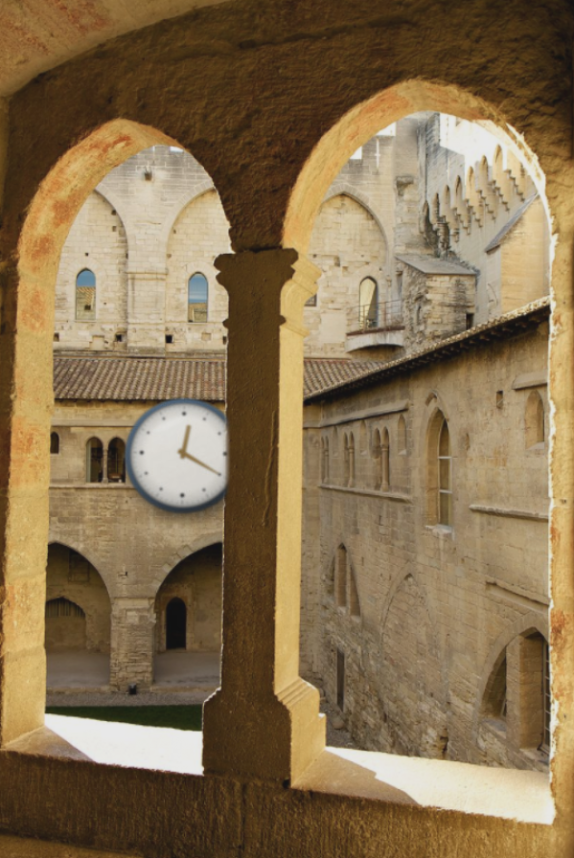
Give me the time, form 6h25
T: 12h20
